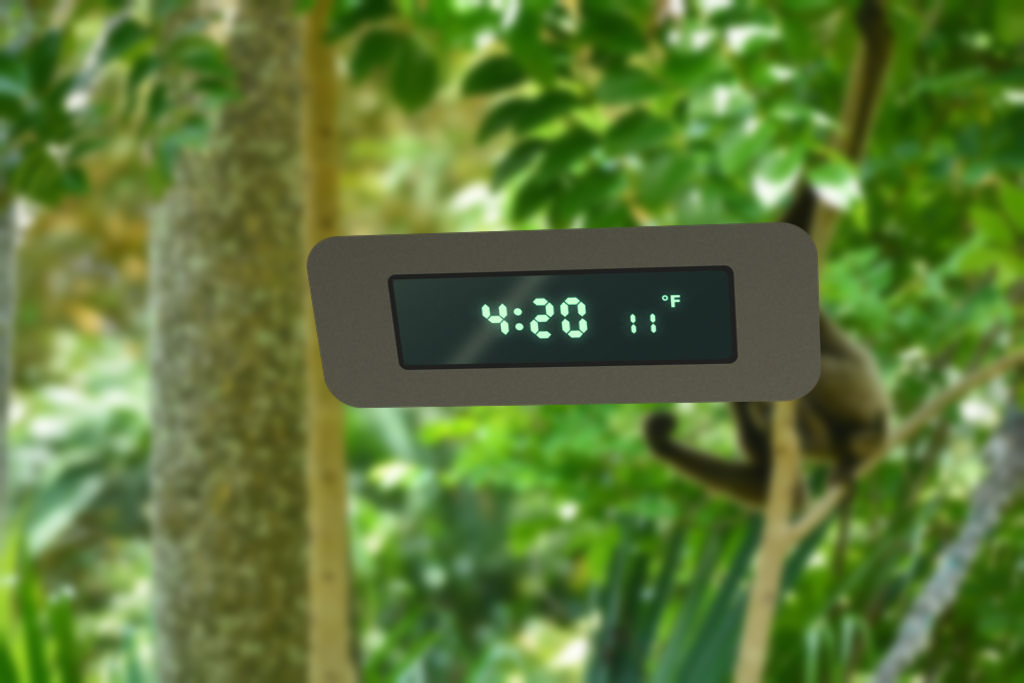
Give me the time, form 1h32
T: 4h20
